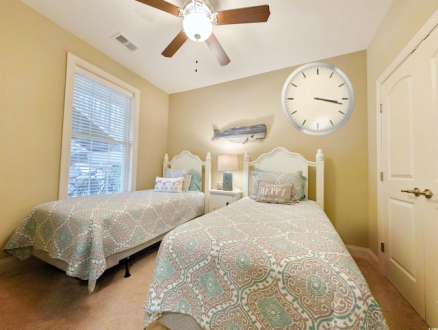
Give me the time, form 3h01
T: 3h17
